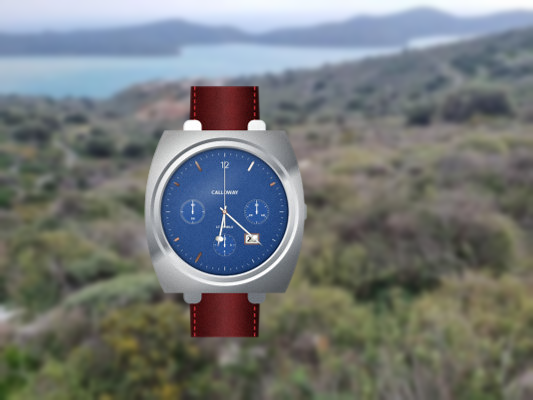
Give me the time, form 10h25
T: 6h22
